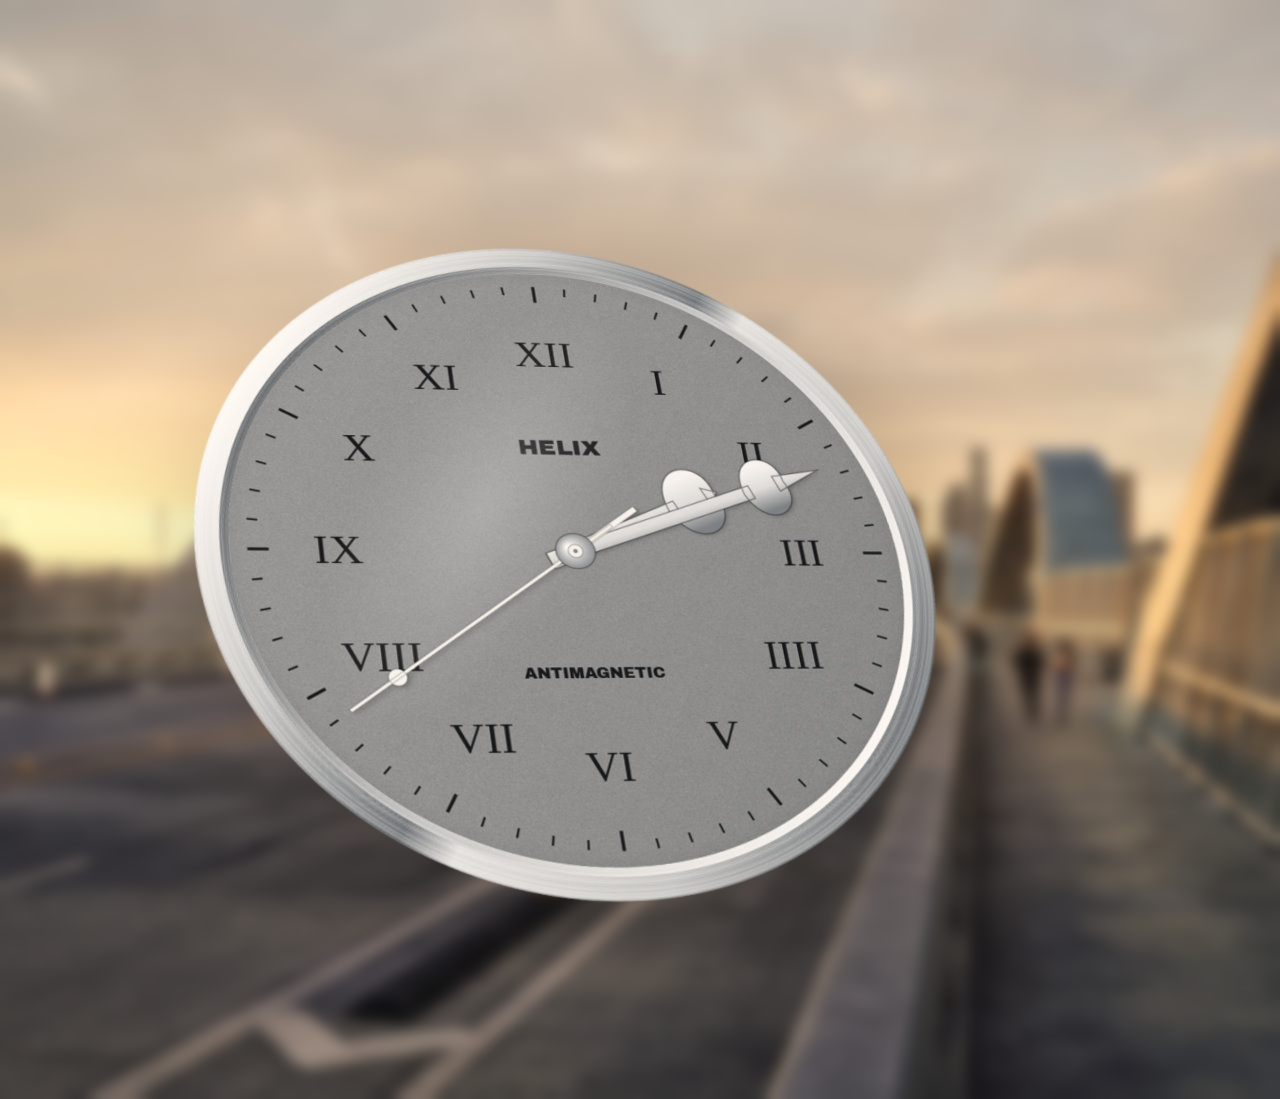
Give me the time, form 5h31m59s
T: 2h11m39s
